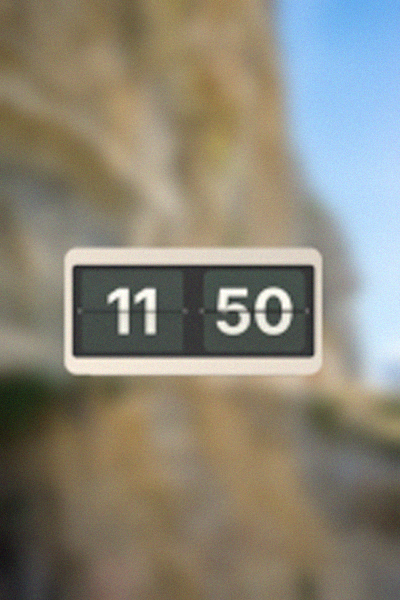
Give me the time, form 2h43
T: 11h50
